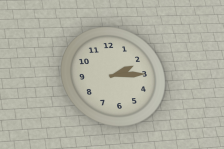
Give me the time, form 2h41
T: 2h15
